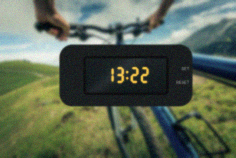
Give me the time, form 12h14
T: 13h22
